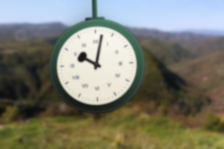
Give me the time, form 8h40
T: 10h02
